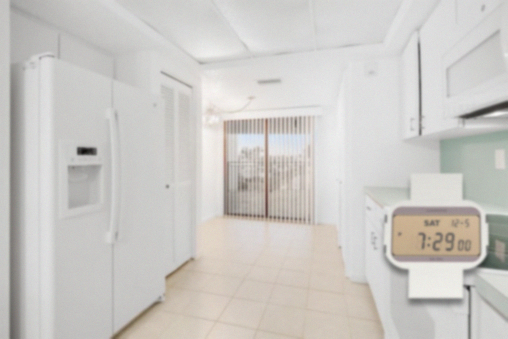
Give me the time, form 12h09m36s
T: 7h29m00s
